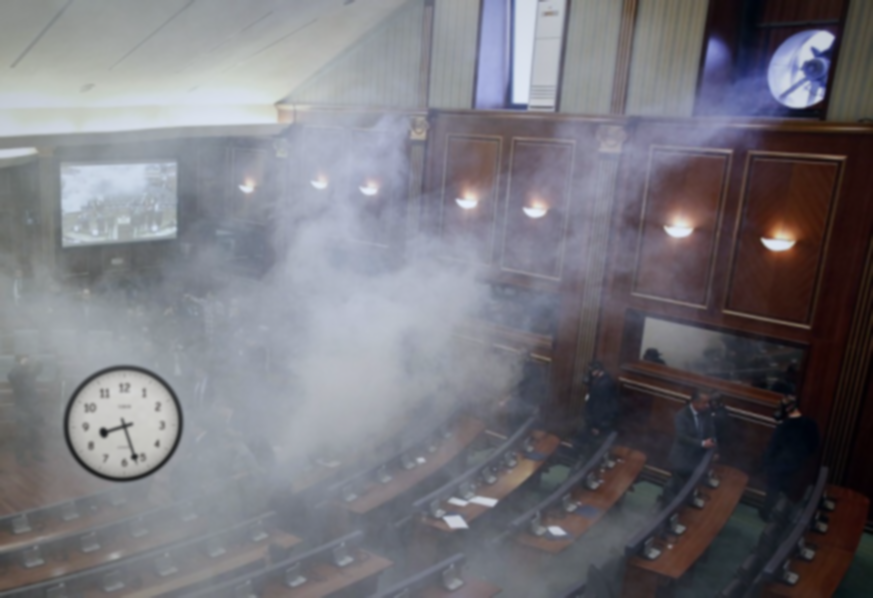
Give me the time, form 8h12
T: 8h27
